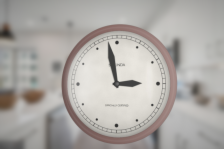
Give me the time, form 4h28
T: 2h58
